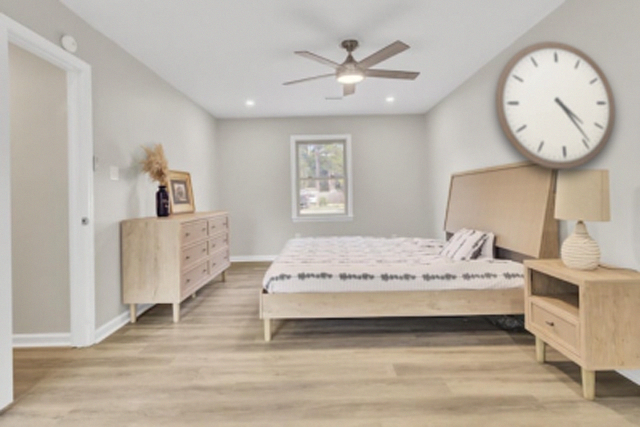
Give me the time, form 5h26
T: 4h24
